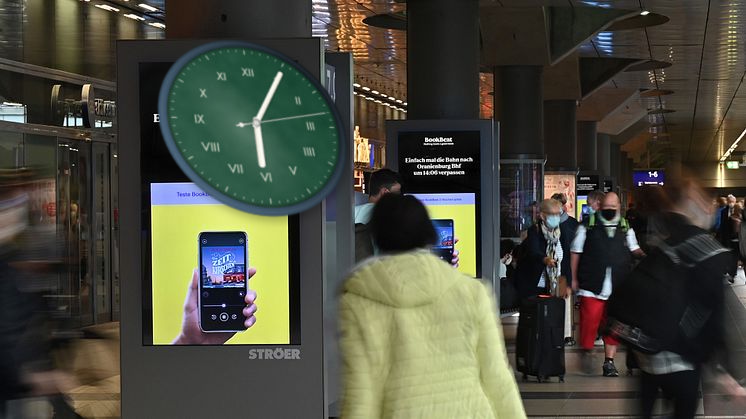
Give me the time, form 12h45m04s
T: 6h05m13s
